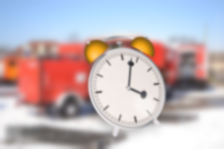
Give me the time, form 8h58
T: 4h03
